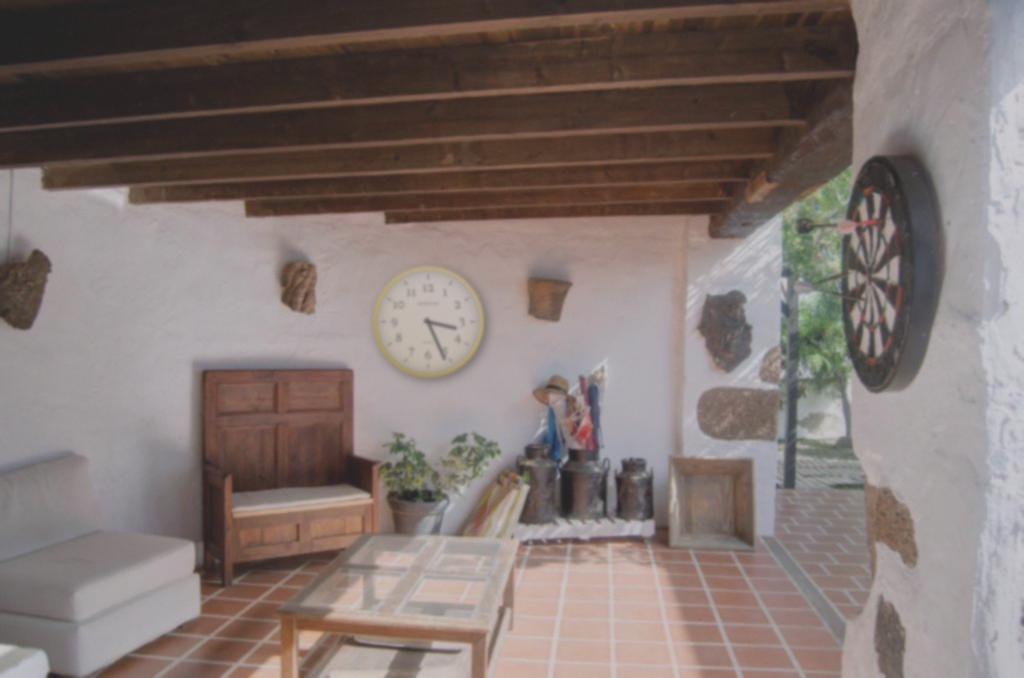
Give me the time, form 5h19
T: 3h26
